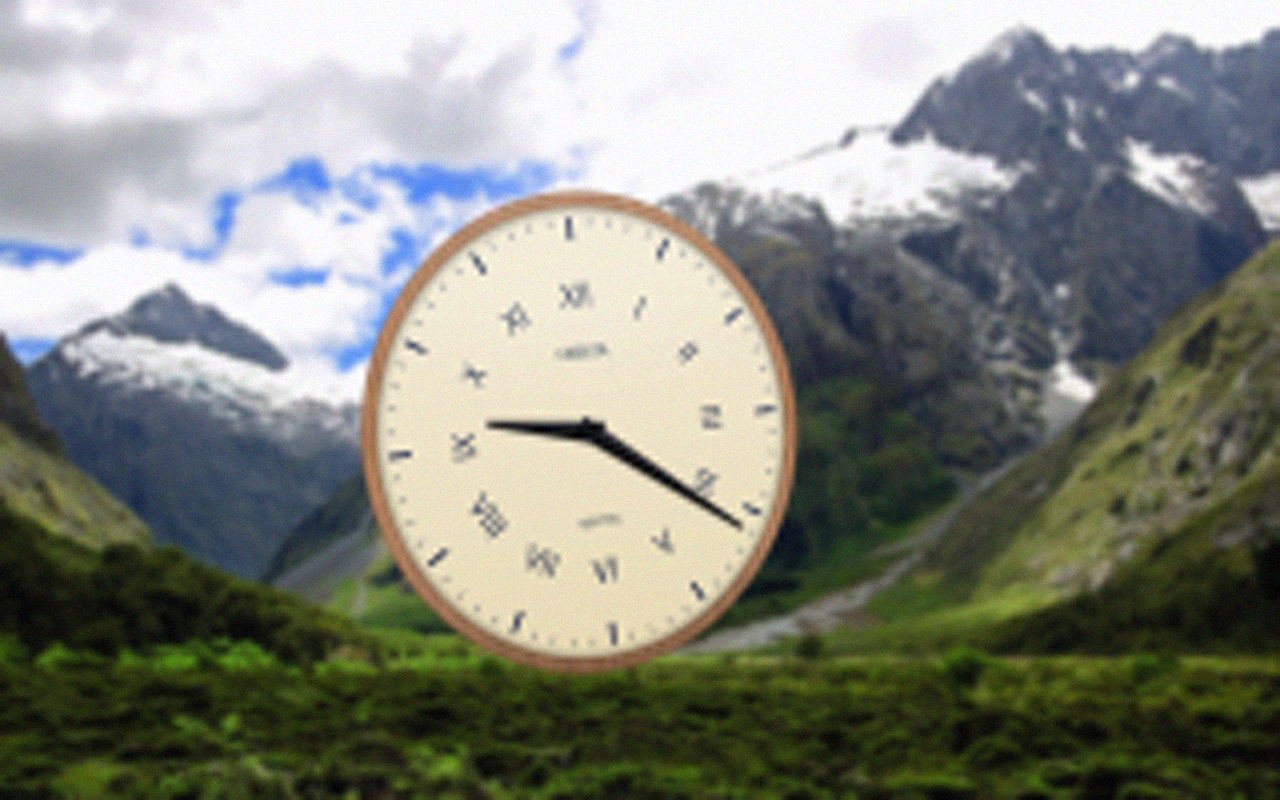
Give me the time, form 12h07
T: 9h21
